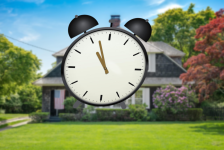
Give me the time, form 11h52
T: 10h57
